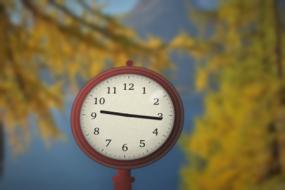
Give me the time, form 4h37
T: 9h16
